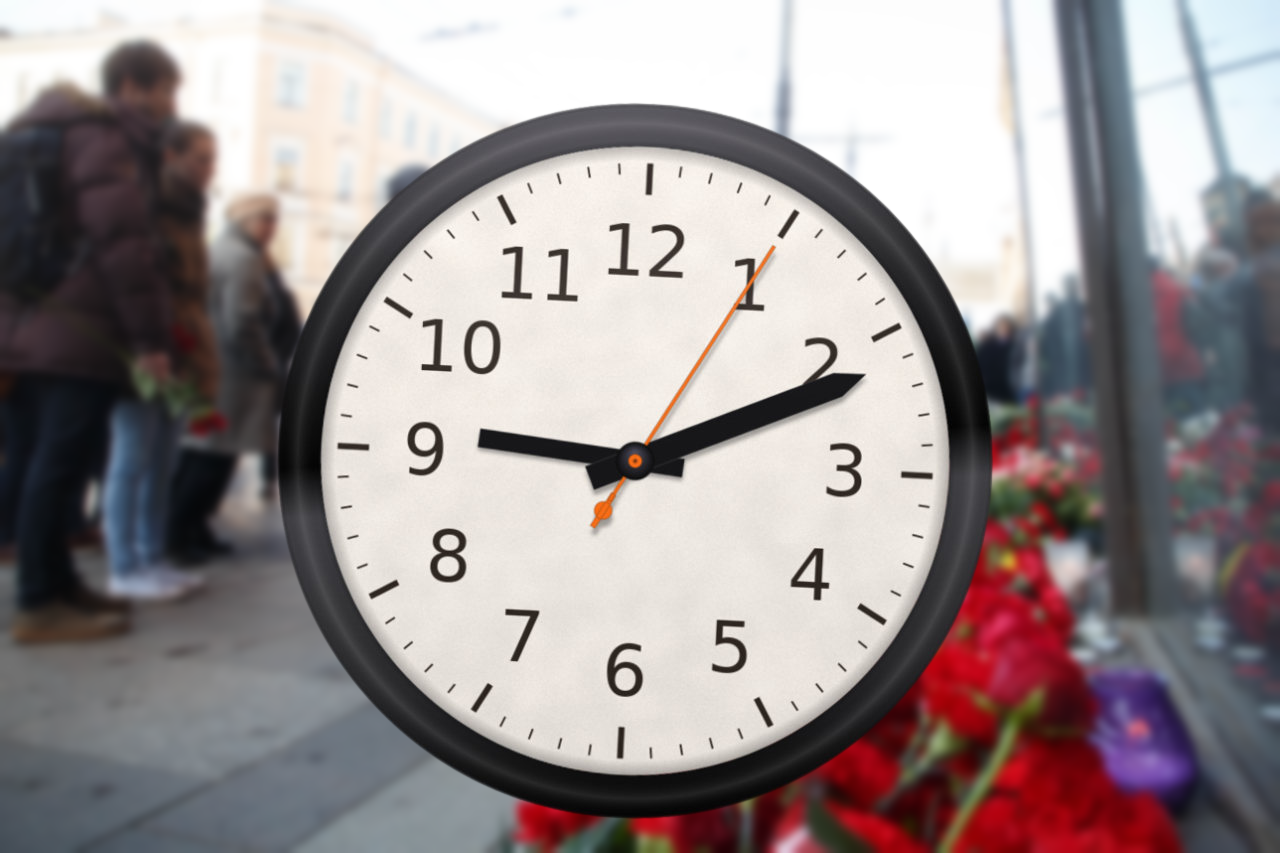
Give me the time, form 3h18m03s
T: 9h11m05s
